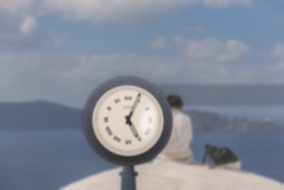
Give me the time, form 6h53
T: 5h04
